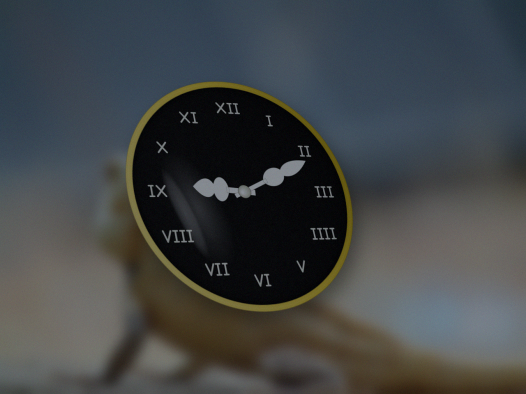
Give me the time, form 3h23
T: 9h11
